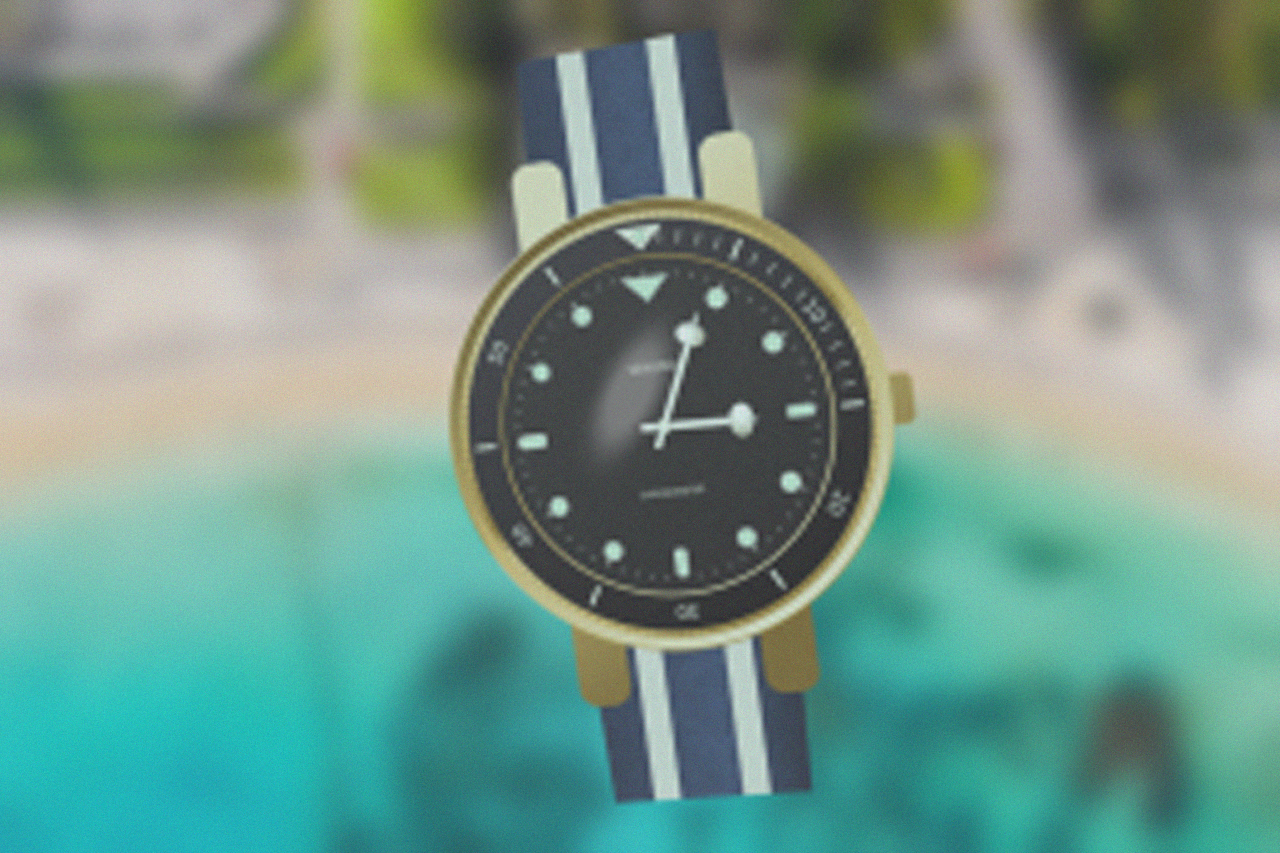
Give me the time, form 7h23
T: 3h04
